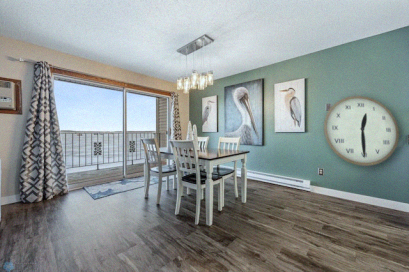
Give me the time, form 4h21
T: 12h30
